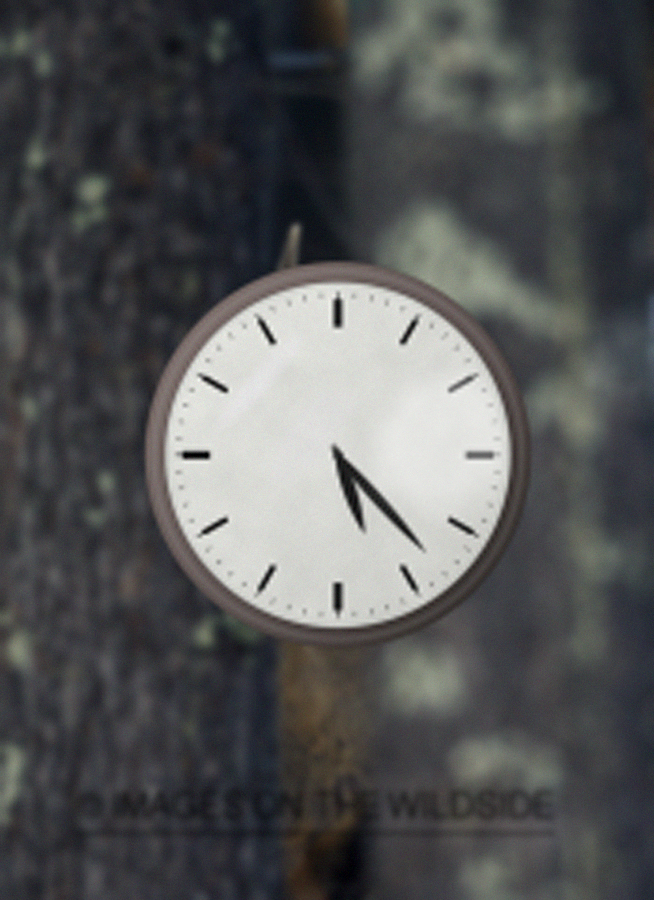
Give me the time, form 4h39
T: 5h23
